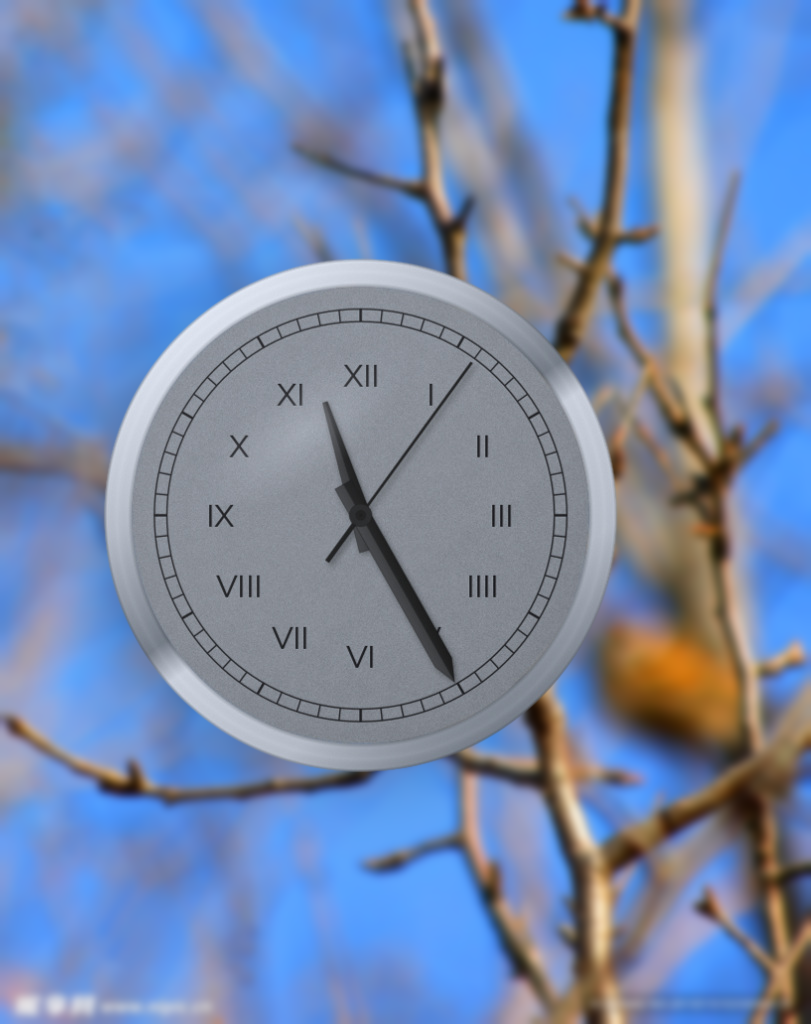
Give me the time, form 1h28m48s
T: 11h25m06s
